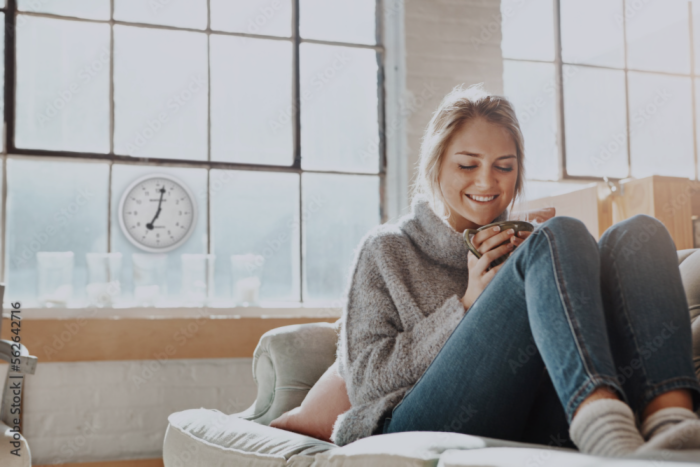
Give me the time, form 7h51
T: 7h02
